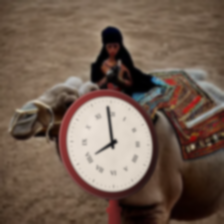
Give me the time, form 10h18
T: 7h59
